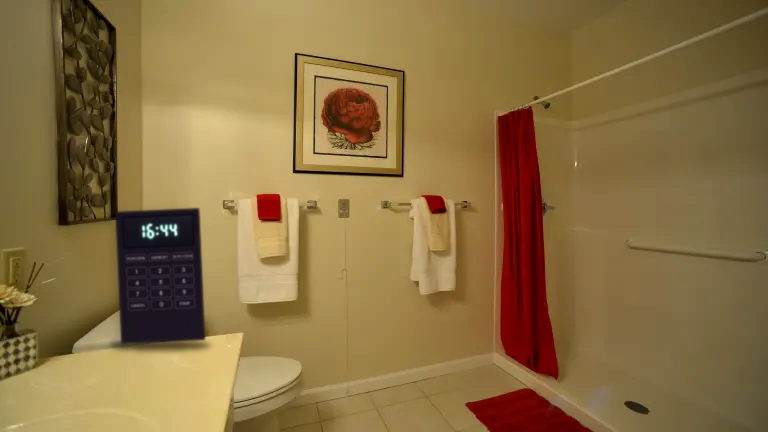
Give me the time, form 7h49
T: 16h44
